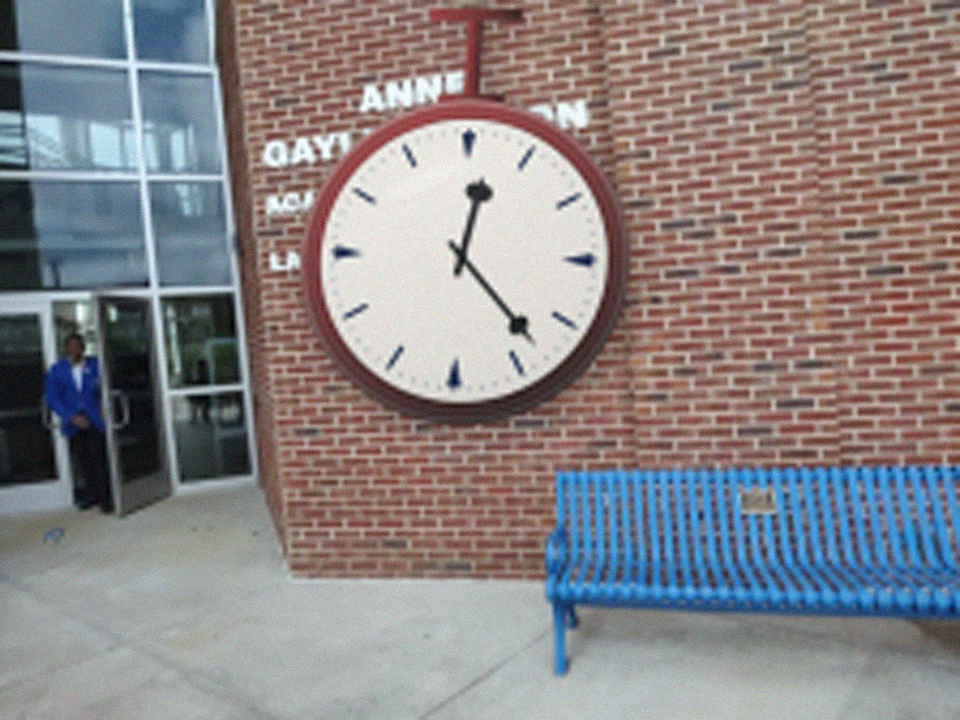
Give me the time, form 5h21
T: 12h23
